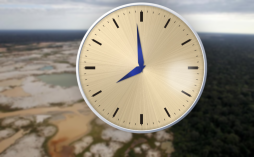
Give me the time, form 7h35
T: 7h59
